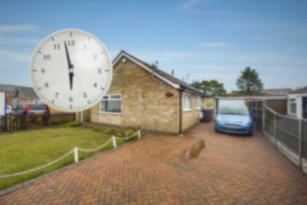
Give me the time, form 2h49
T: 5h58
